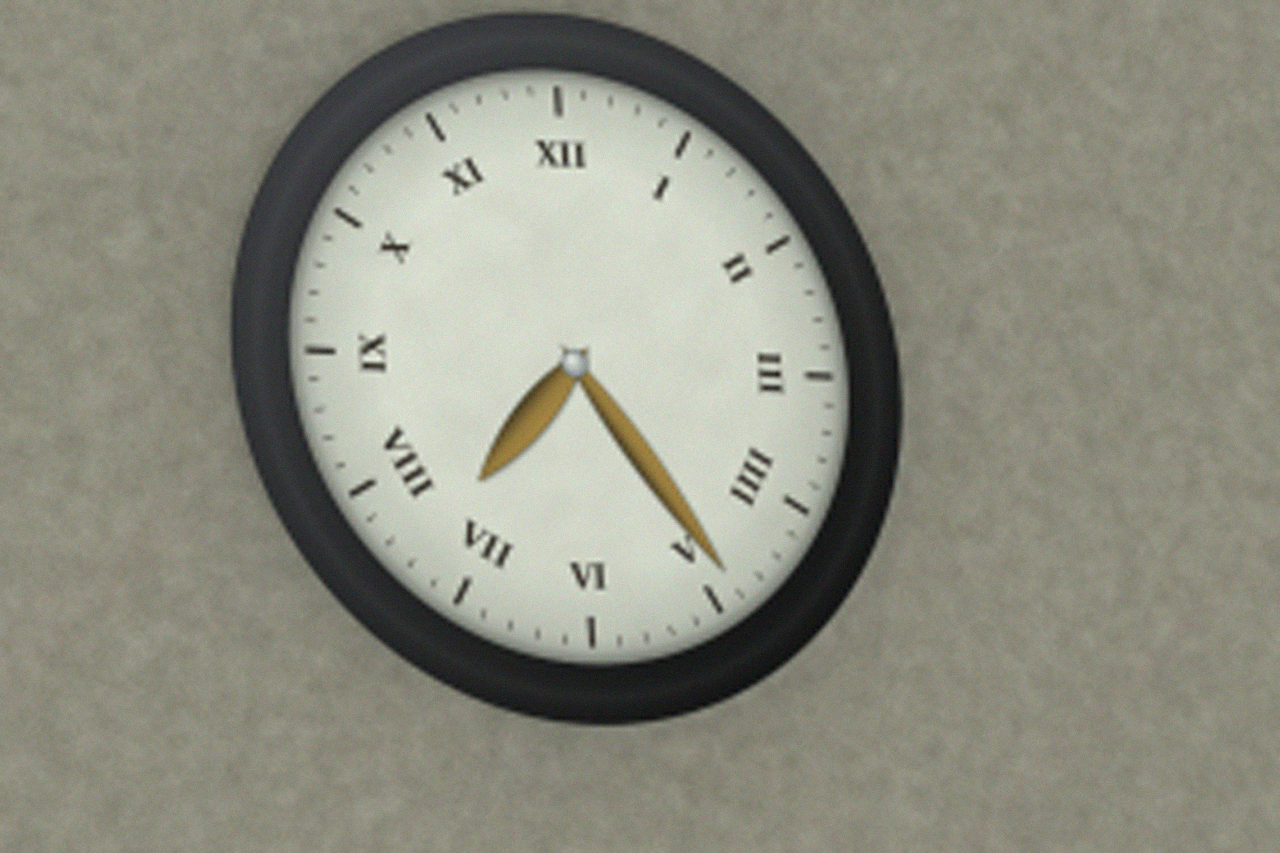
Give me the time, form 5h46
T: 7h24
